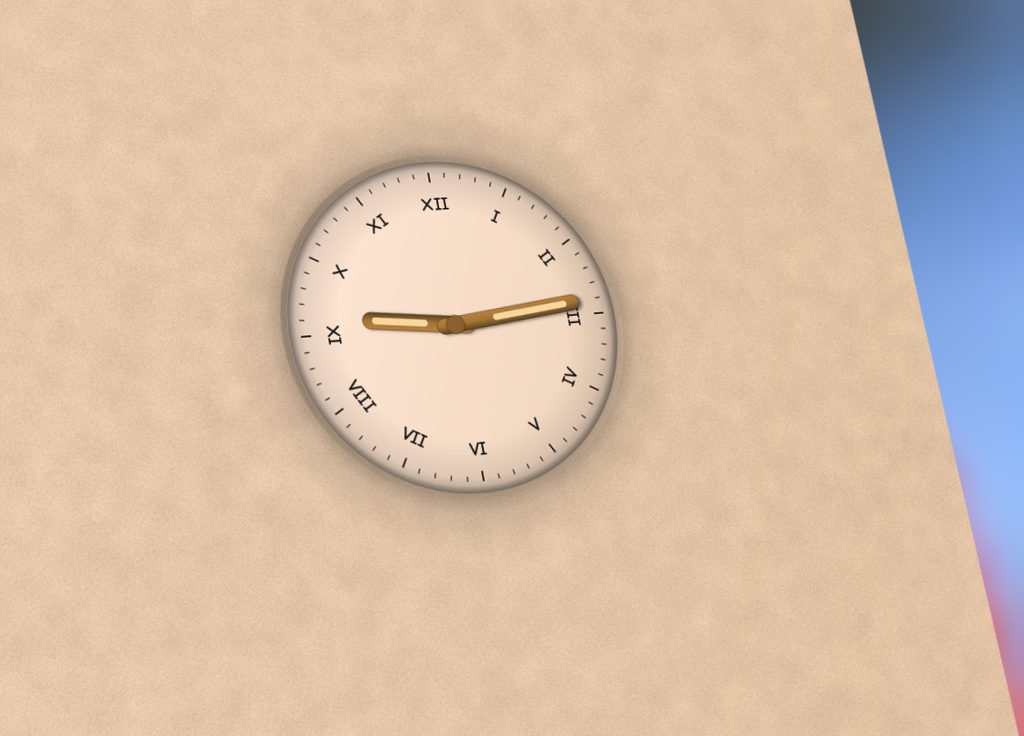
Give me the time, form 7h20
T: 9h14
